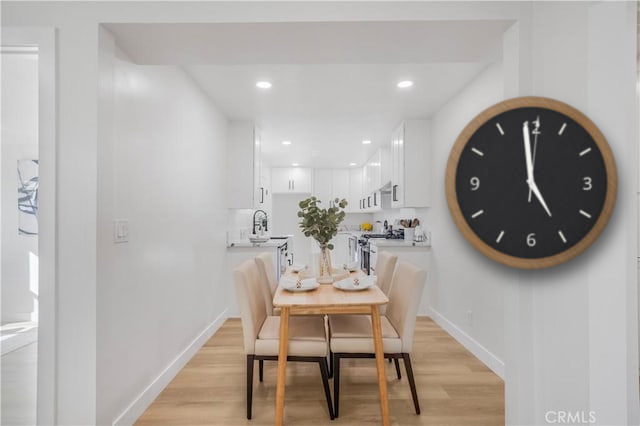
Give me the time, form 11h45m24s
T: 4h59m01s
